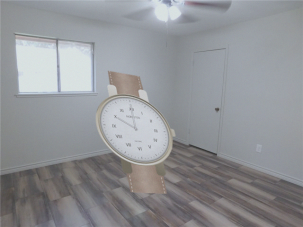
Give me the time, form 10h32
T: 10h00
